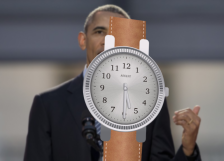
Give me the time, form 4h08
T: 5h30
